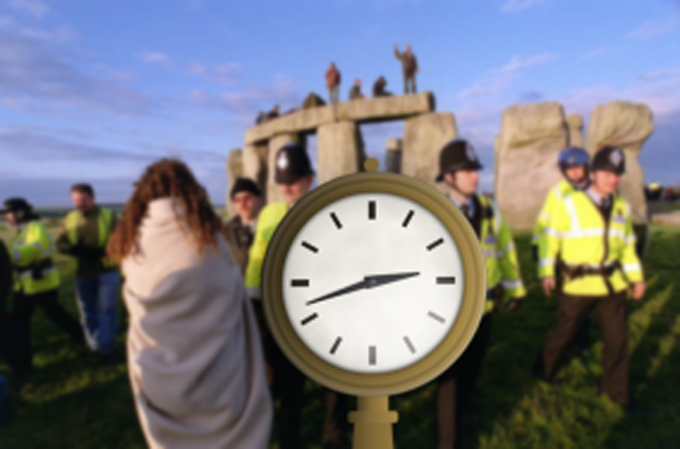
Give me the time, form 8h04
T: 2h42
